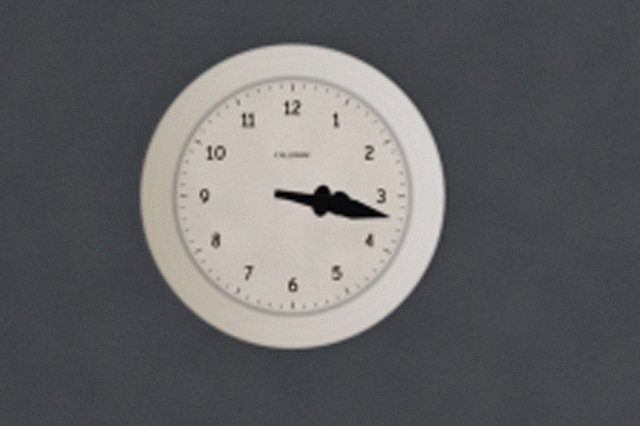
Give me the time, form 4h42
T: 3h17
